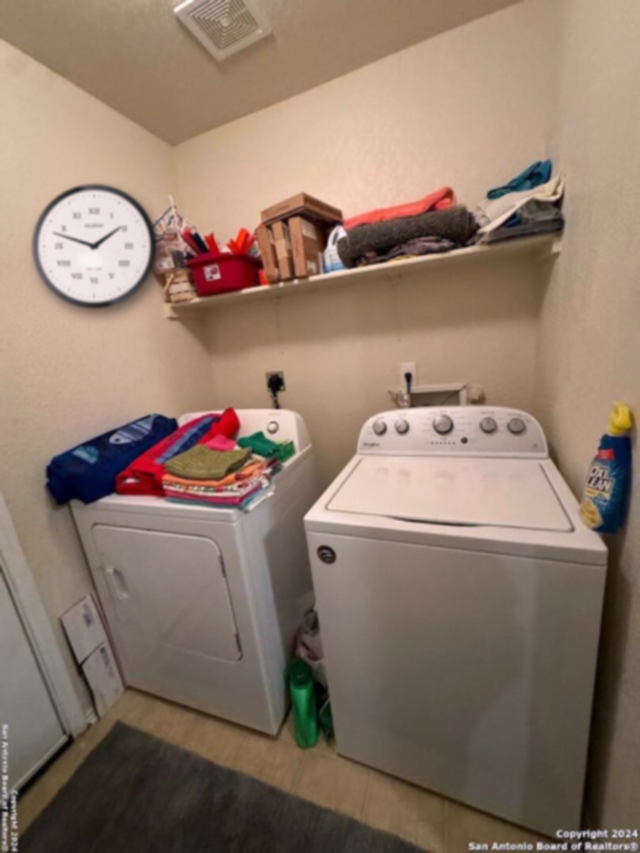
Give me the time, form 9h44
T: 1h48
